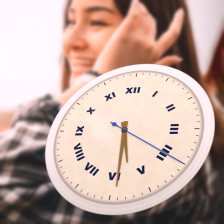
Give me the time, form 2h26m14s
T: 5h29m20s
